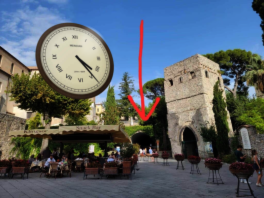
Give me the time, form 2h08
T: 4h24
